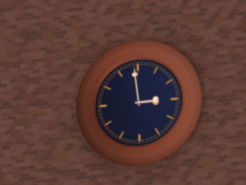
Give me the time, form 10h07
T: 2h59
